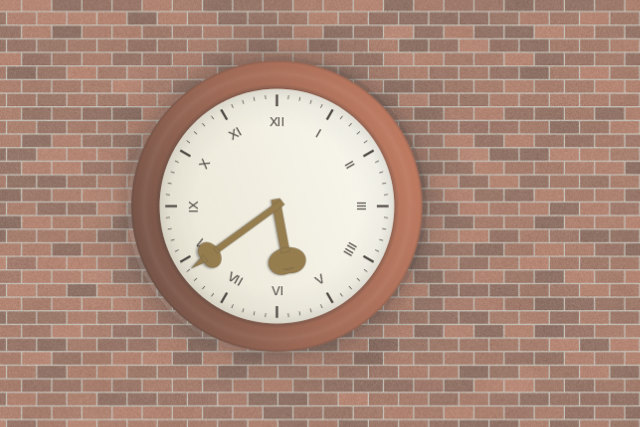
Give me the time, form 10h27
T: 5h39
